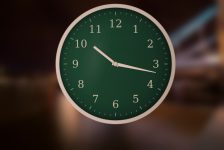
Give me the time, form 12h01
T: 10h17
